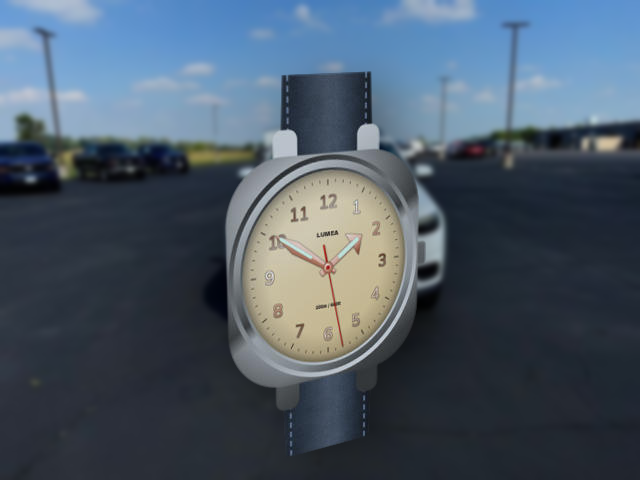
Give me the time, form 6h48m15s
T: 1h50m28s
